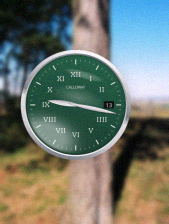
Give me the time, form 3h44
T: 9h17
